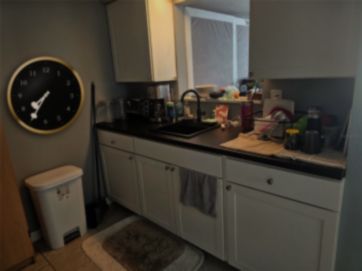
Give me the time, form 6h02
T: 7h35
